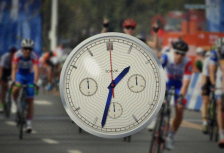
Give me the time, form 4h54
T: 1h33
